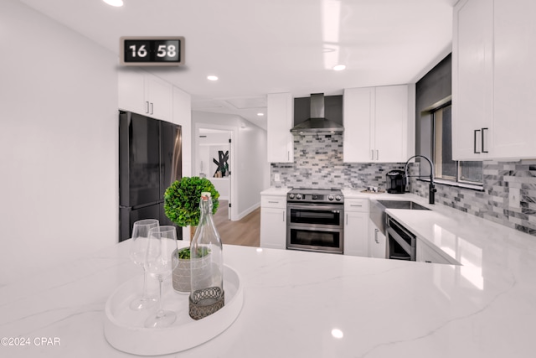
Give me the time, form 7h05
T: 16h58
